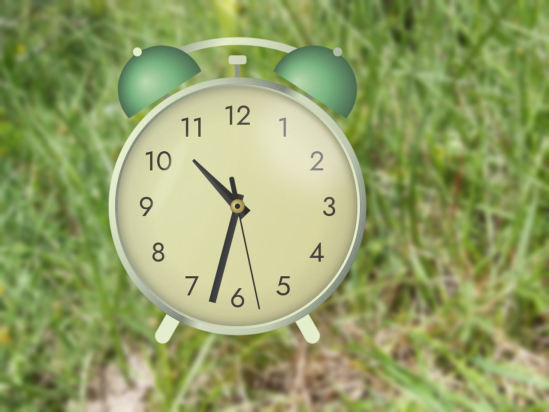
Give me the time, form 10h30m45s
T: 10h32m28s
